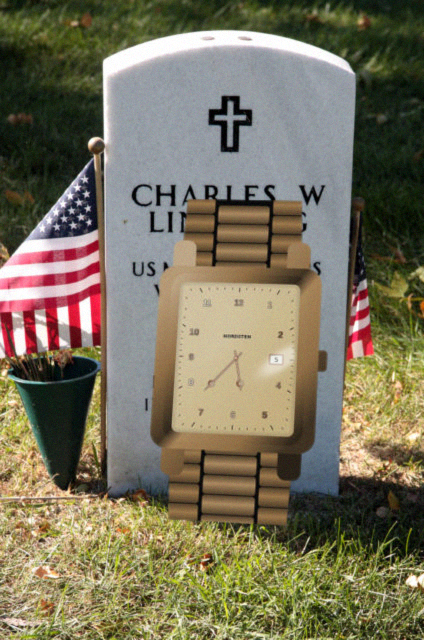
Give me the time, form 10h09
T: 5h37
